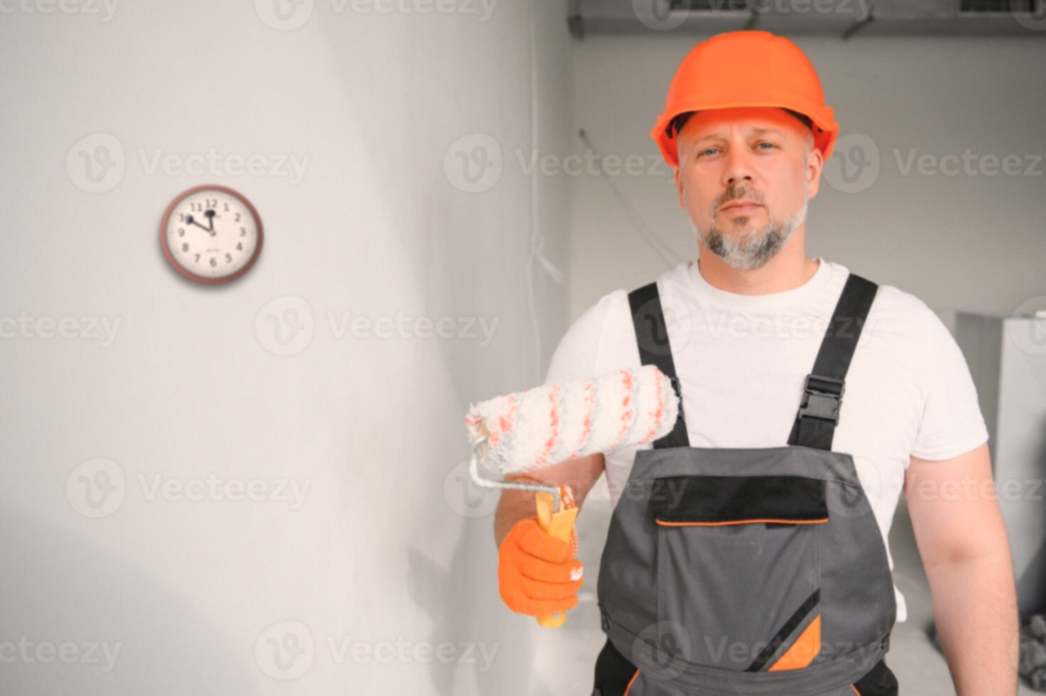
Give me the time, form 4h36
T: 11h50
